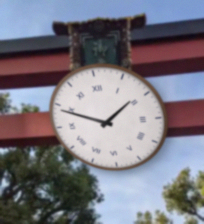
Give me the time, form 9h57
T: 1h49
